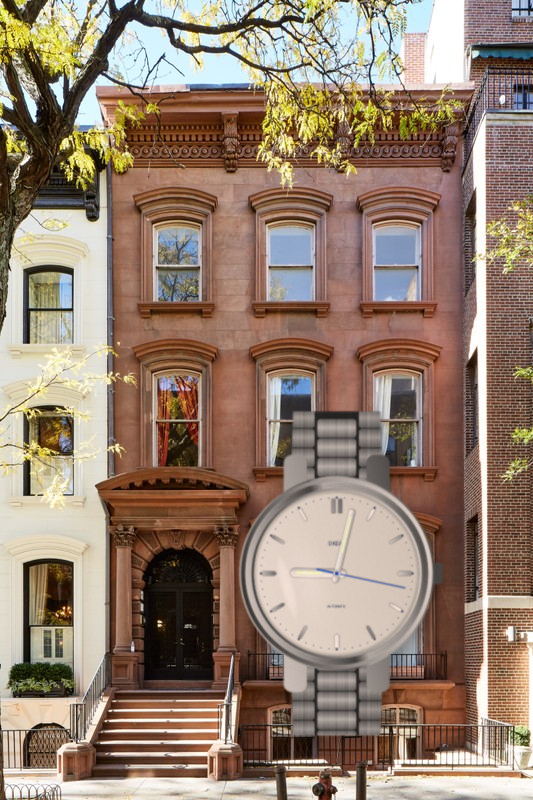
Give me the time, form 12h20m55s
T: 9h02m17s
